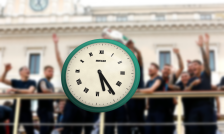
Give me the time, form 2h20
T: 5h24
